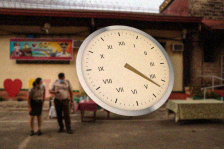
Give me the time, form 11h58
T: 4h22
